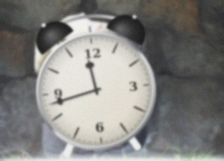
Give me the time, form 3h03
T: 11h43
